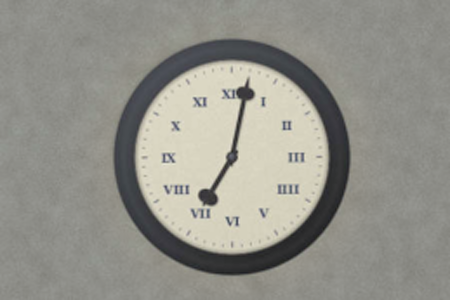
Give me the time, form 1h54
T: 7h02
